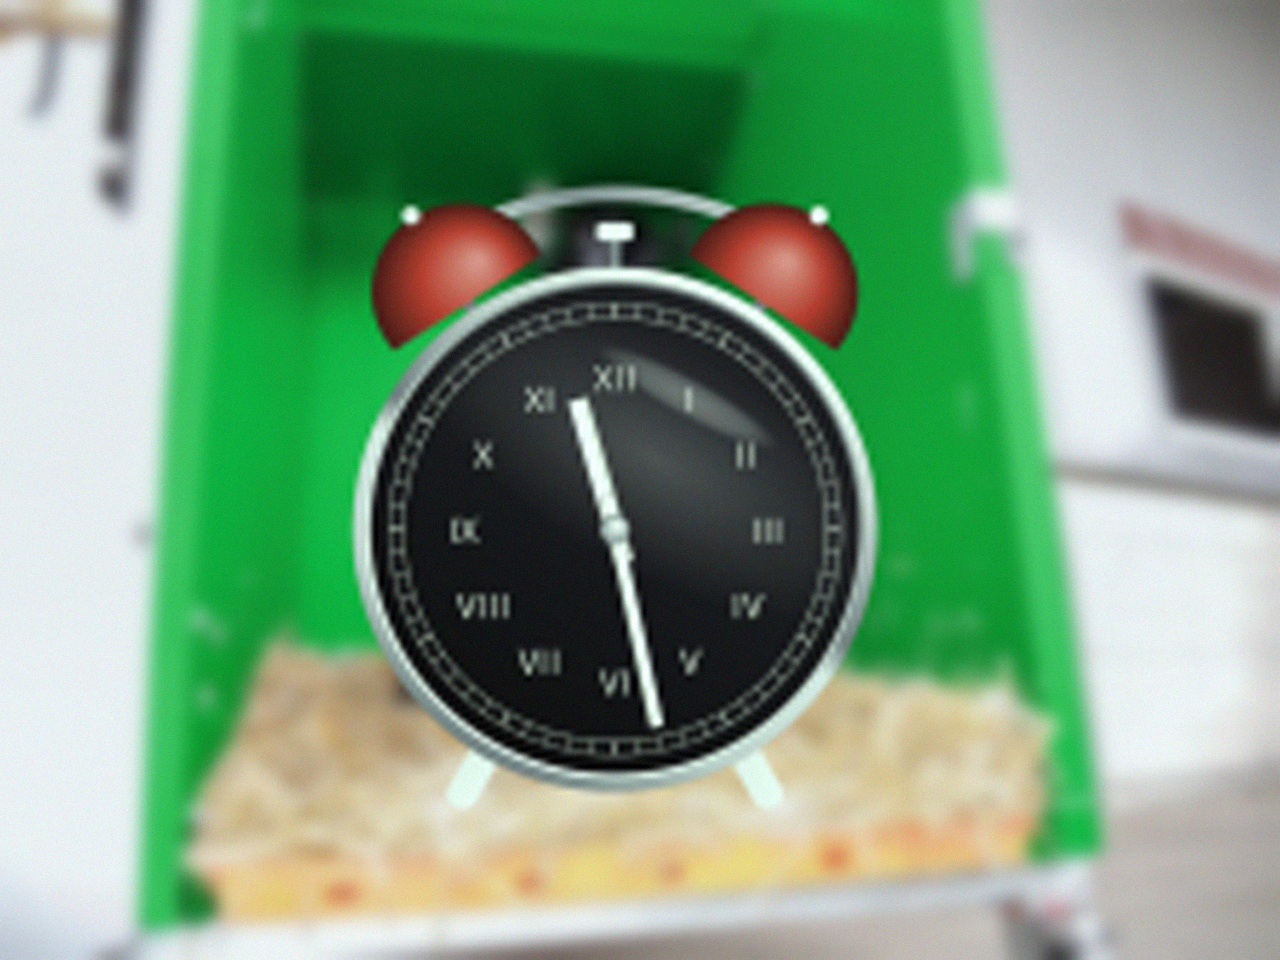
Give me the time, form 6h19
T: 11h28
